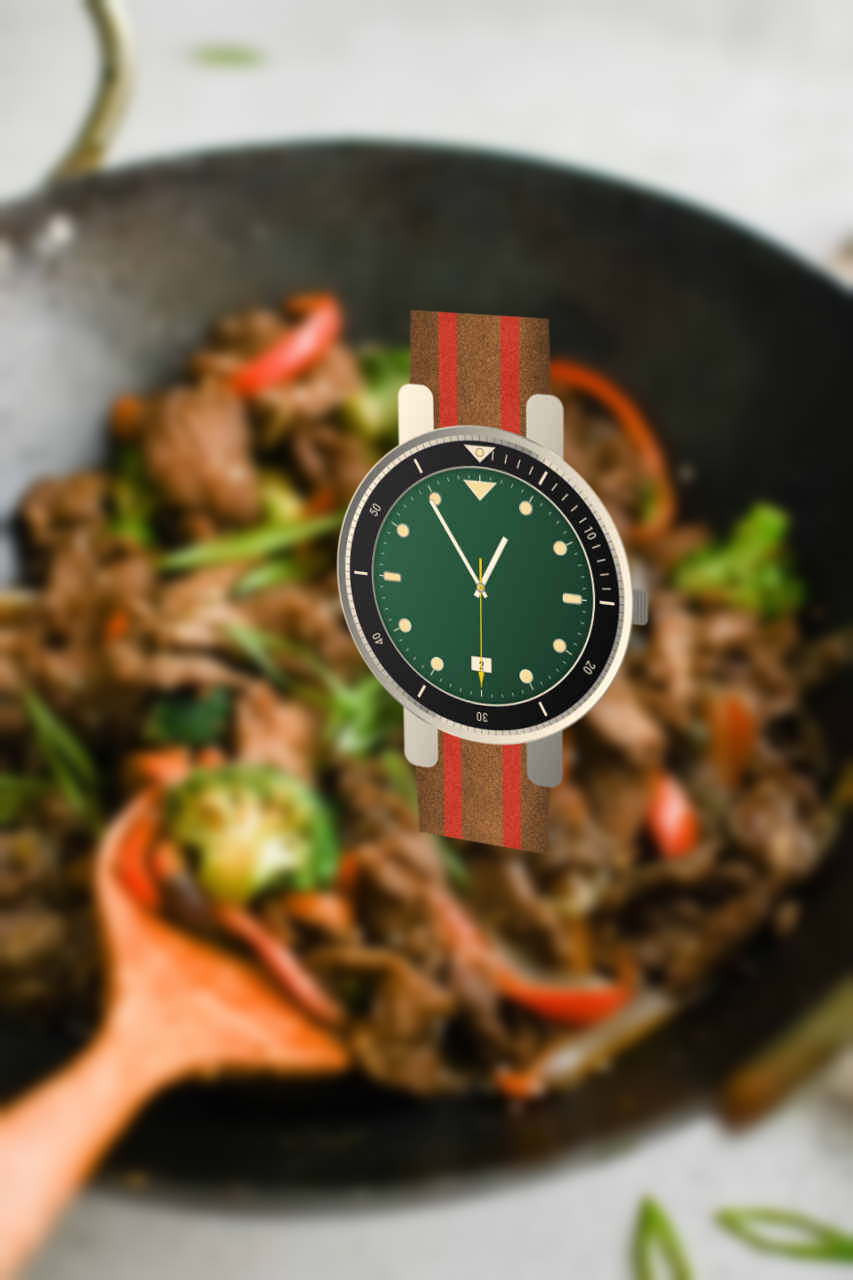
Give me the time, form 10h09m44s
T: 12h54m30s
